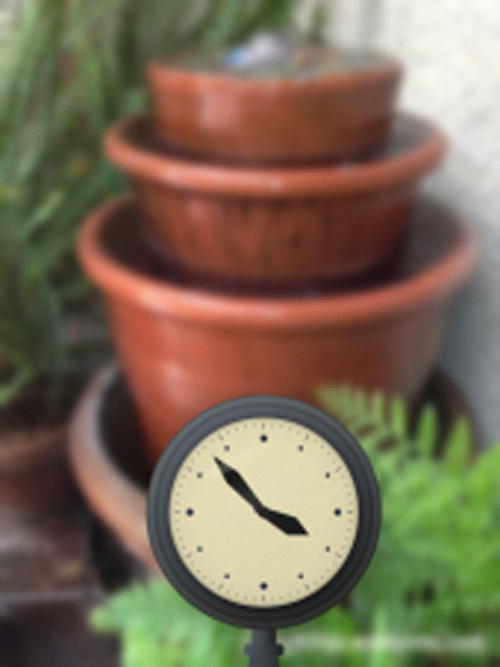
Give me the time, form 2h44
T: 3h53
